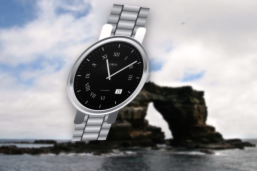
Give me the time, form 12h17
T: 11h09
